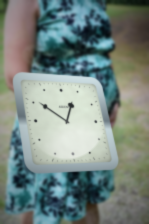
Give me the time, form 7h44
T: 12h51
